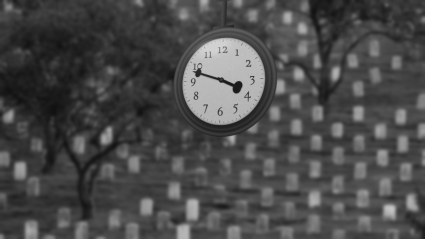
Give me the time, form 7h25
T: 3h48
